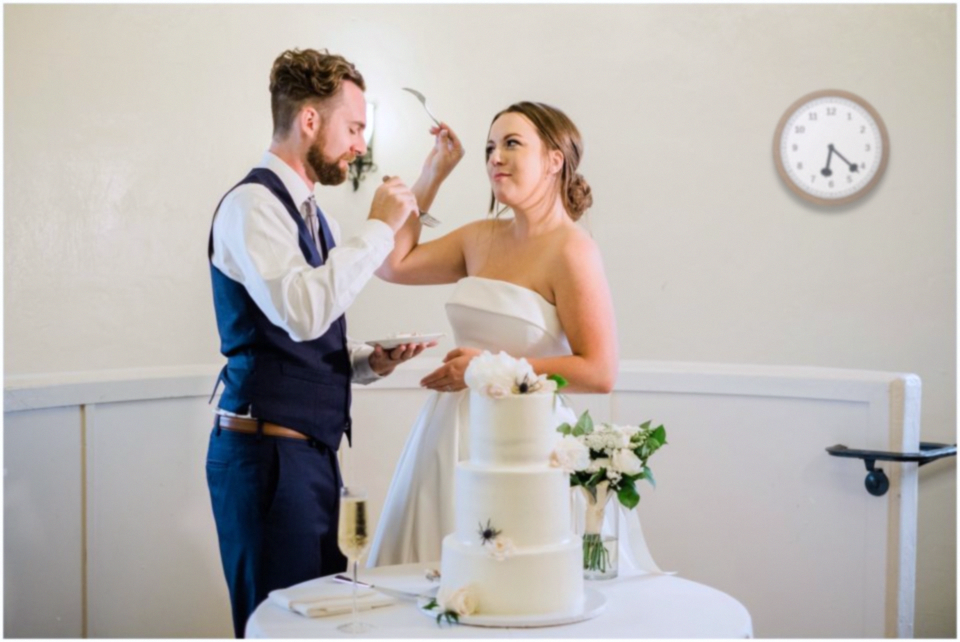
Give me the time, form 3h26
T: 6h22
